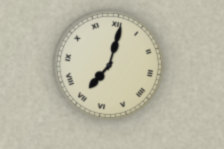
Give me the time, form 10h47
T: 7h01
